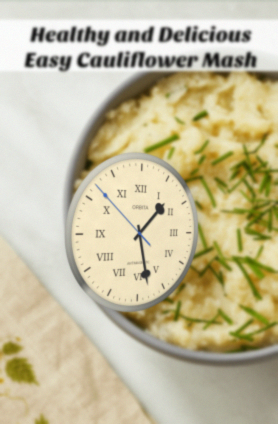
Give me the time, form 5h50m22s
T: 1h27m52s
